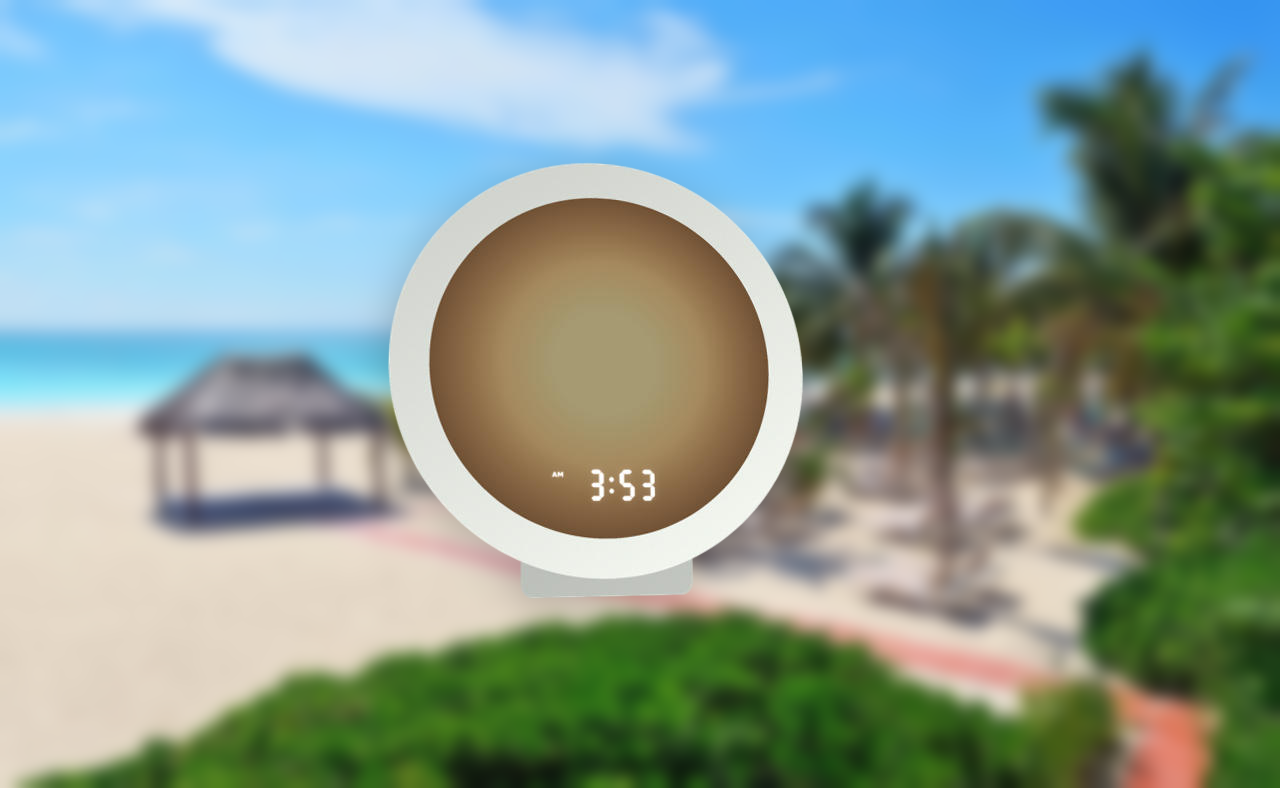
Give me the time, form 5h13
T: 3h53
